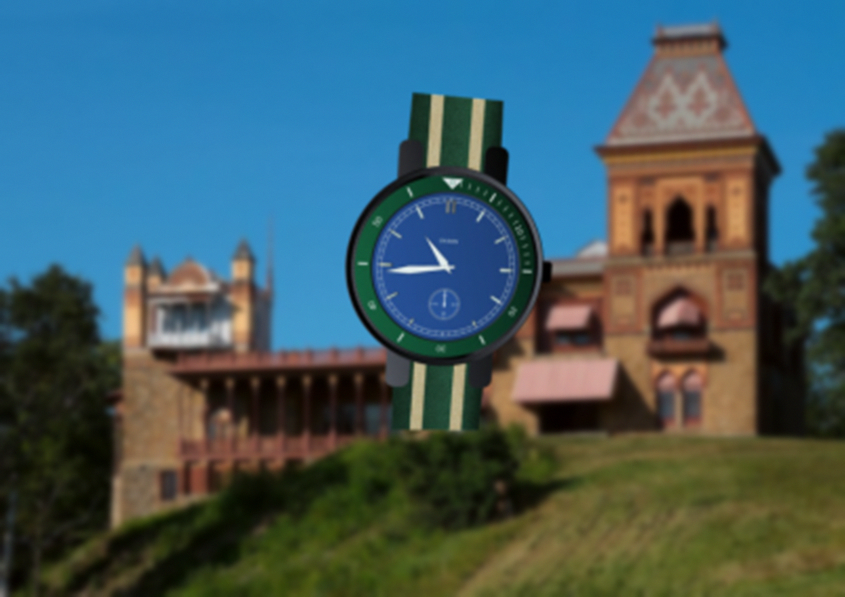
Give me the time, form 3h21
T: 10h44
